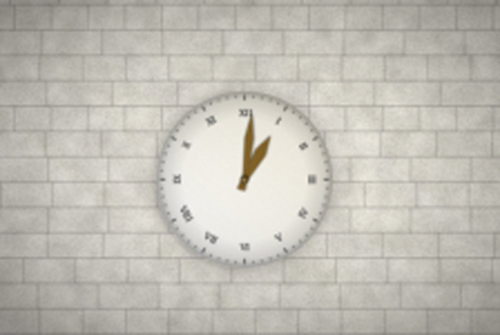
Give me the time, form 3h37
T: 1h01
